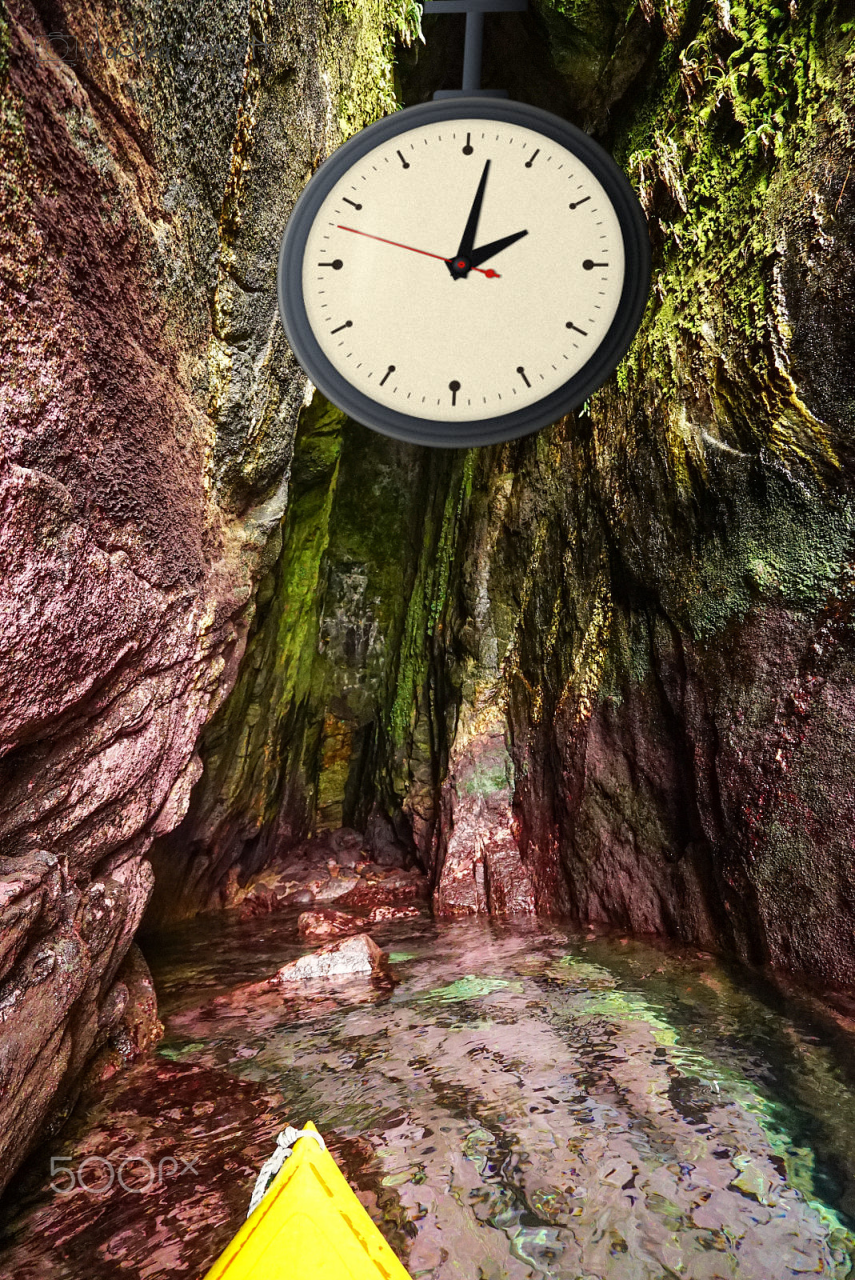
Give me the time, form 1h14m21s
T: 2h01m48s
